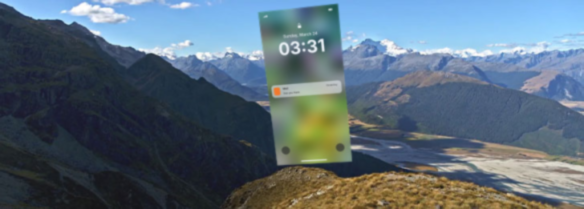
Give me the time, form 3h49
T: 3h31
